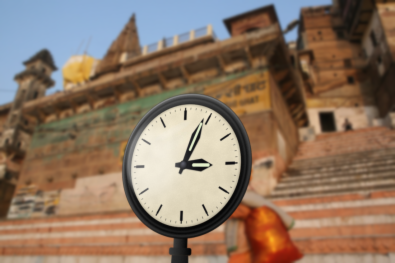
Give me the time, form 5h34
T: 3h04
